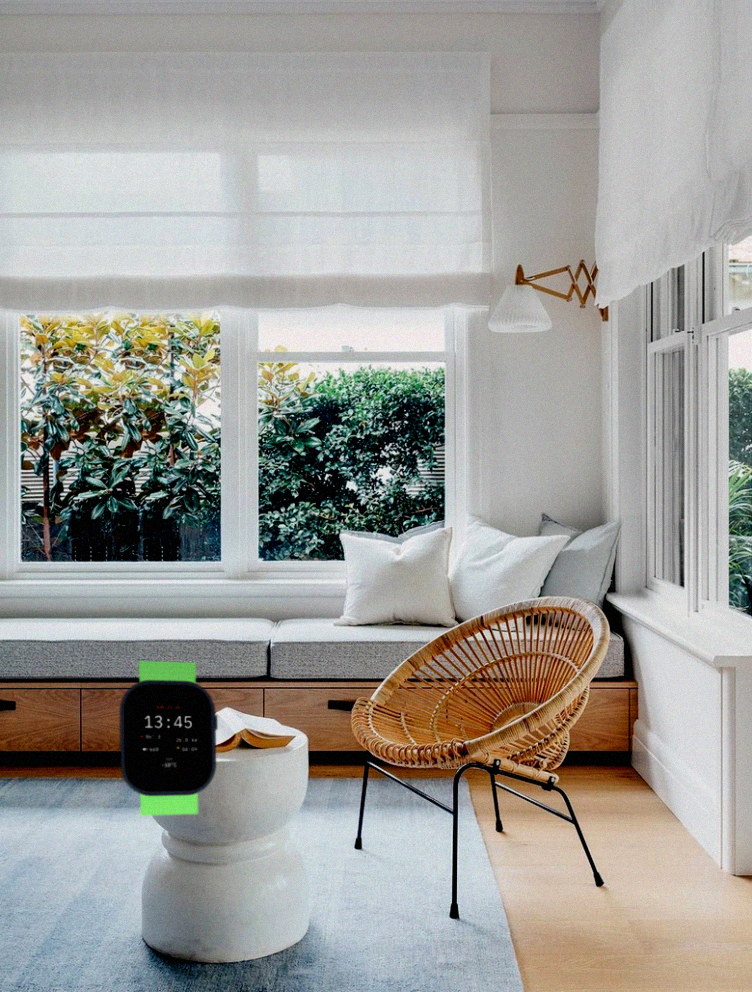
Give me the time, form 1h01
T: 13h45
